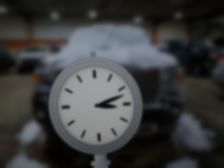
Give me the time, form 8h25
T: 3h12
